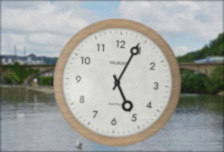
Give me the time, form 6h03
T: 5h04
